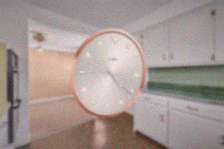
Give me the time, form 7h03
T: 4h21
